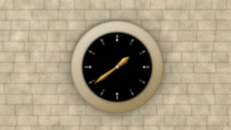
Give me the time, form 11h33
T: 1h39
